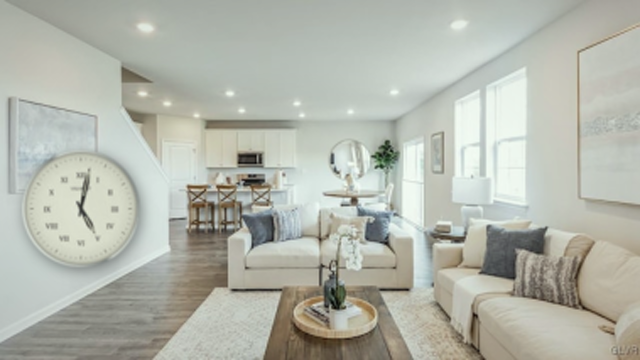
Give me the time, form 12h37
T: 5h02
